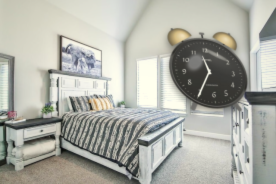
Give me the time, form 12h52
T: 11h35
